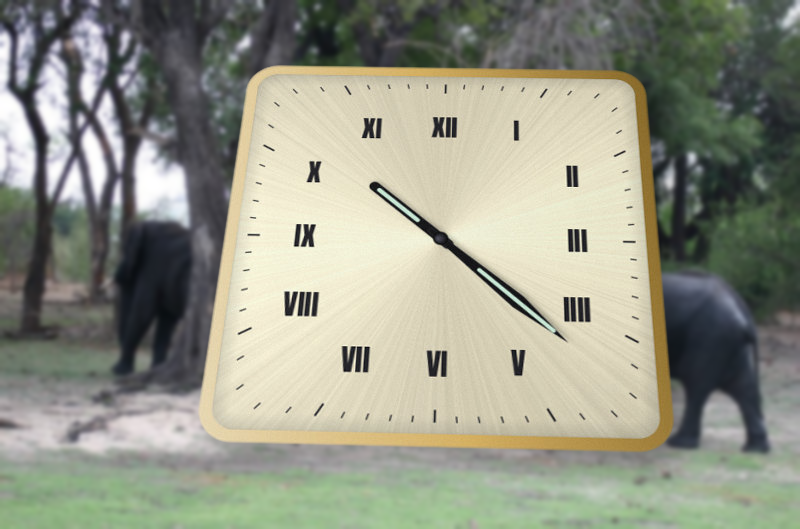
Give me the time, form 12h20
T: 10h22
